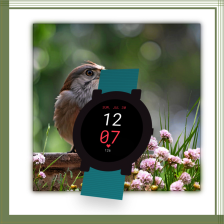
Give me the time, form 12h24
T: 12h07
